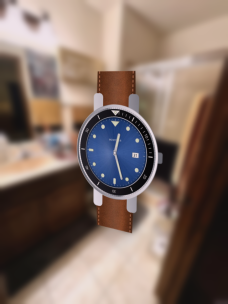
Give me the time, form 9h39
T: 12h27
